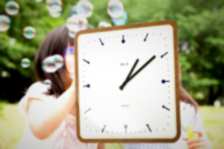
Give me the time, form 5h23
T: 1h09
